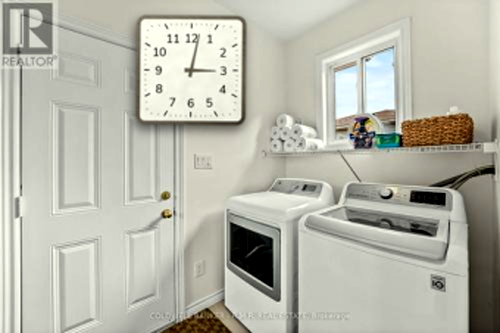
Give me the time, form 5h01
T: 3h02
